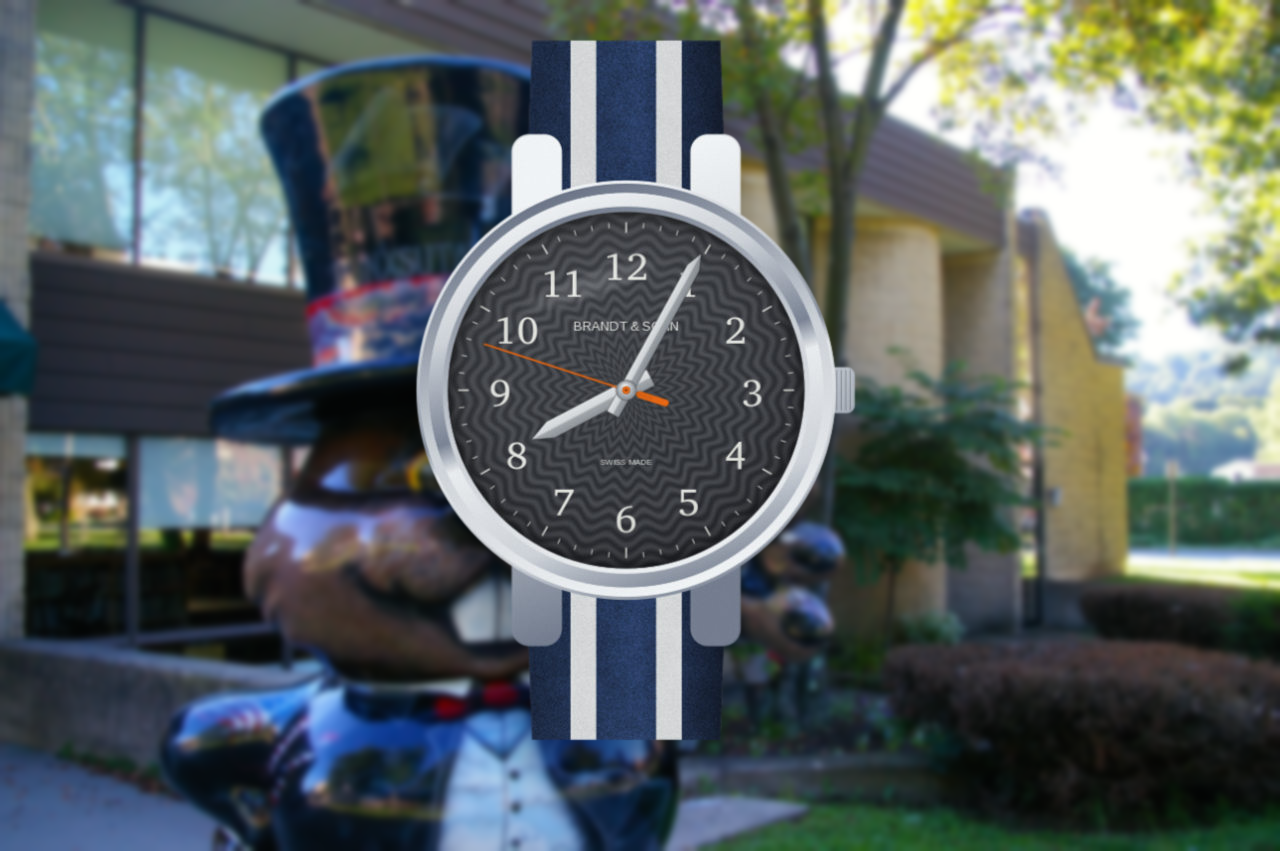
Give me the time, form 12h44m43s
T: 8h04m48s
